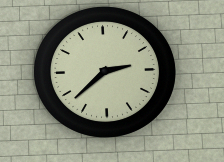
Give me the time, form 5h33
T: 2h38
